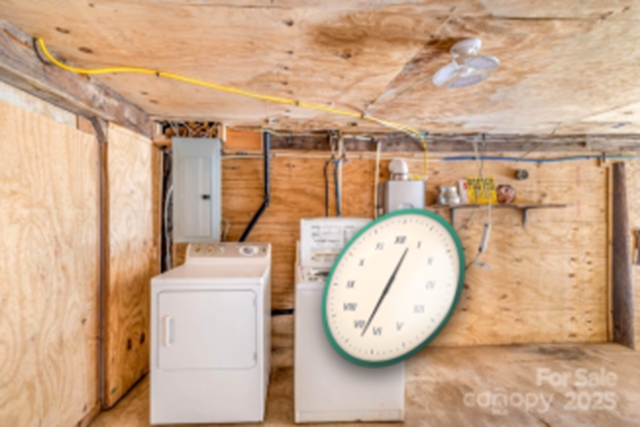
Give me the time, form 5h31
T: 12h33
